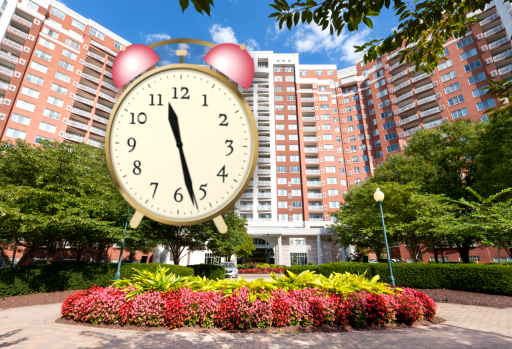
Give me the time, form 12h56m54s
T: 11h27m27s
